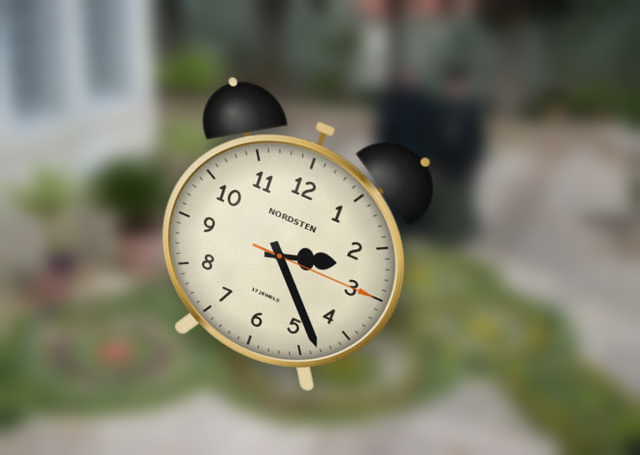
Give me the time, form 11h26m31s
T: 2h23m15s
